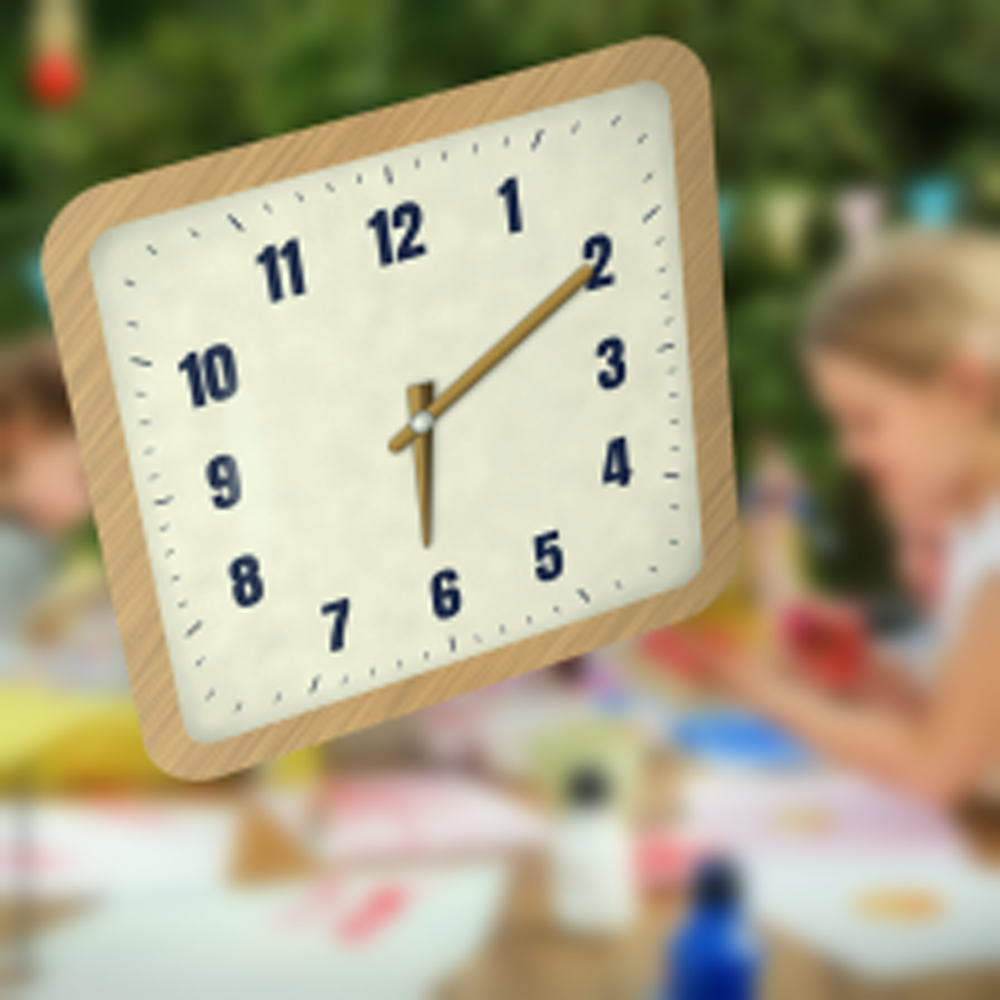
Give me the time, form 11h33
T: 6h10
